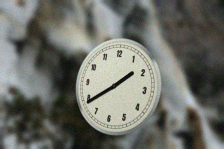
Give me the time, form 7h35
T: 1h39
